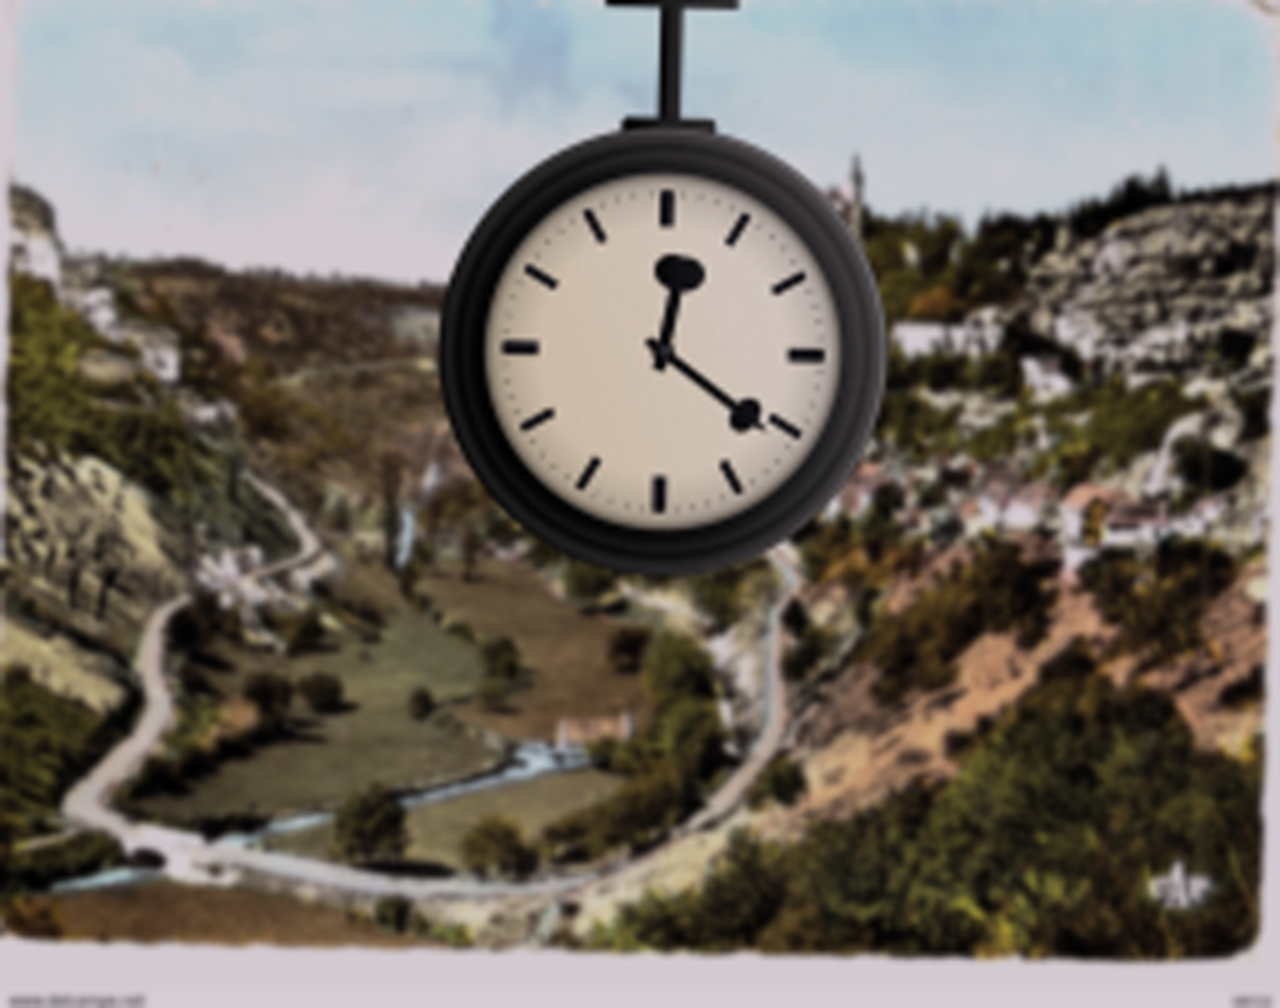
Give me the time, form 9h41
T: 12h21
